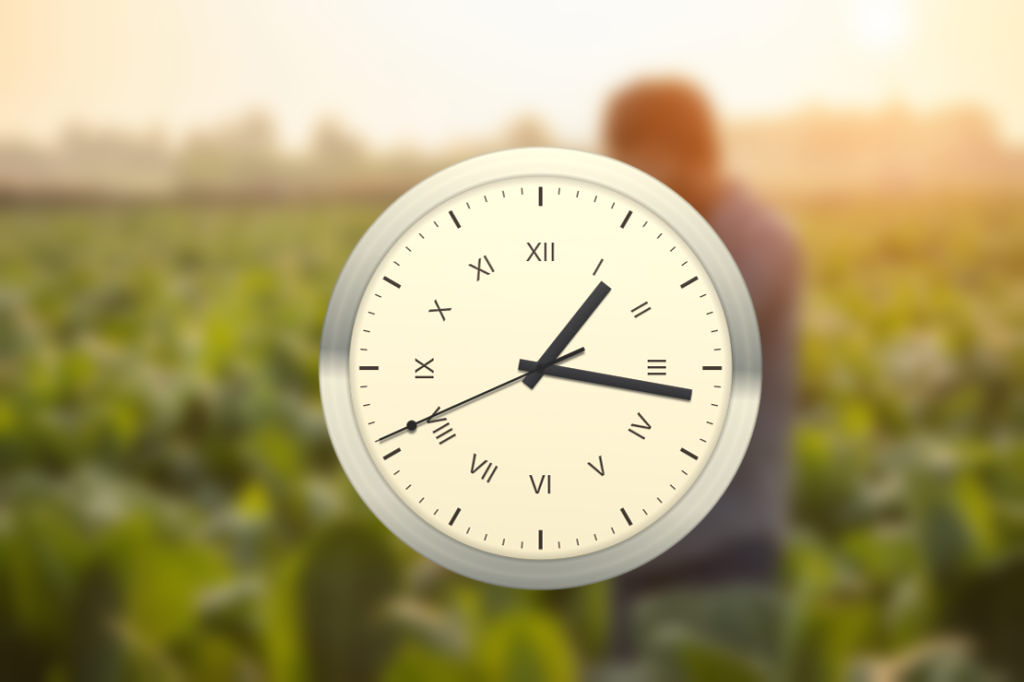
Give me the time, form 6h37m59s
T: 1h16m41s
